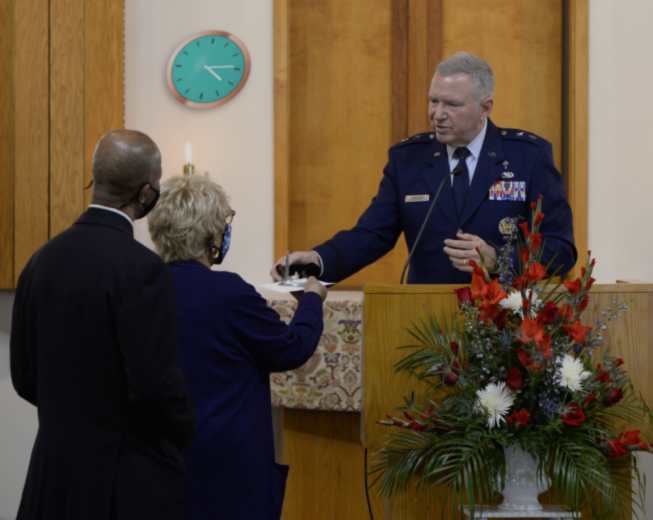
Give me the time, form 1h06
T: 4h14
